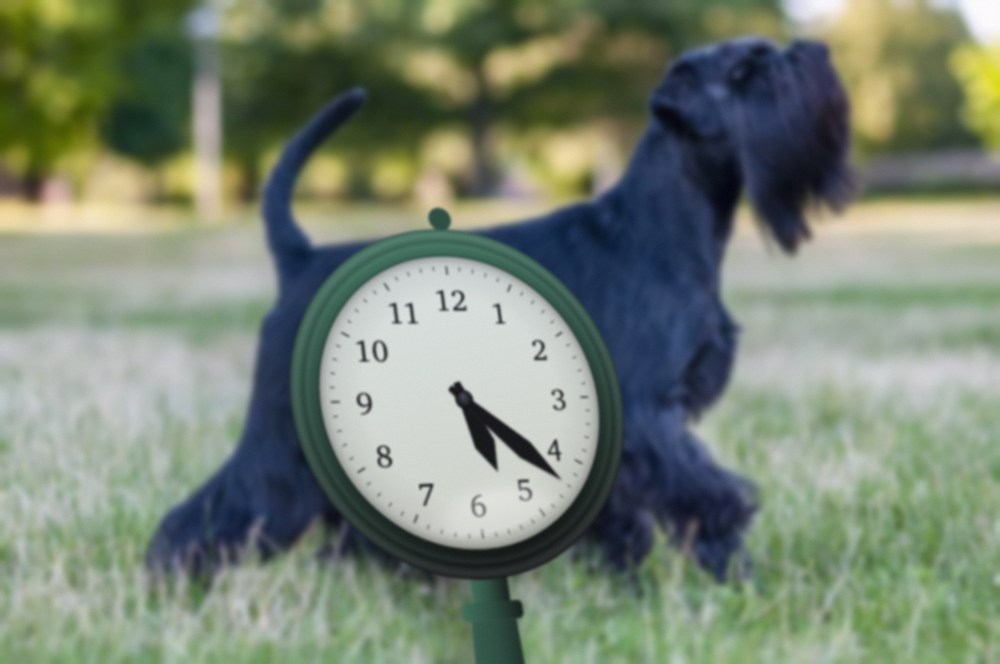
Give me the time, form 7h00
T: 5h22
